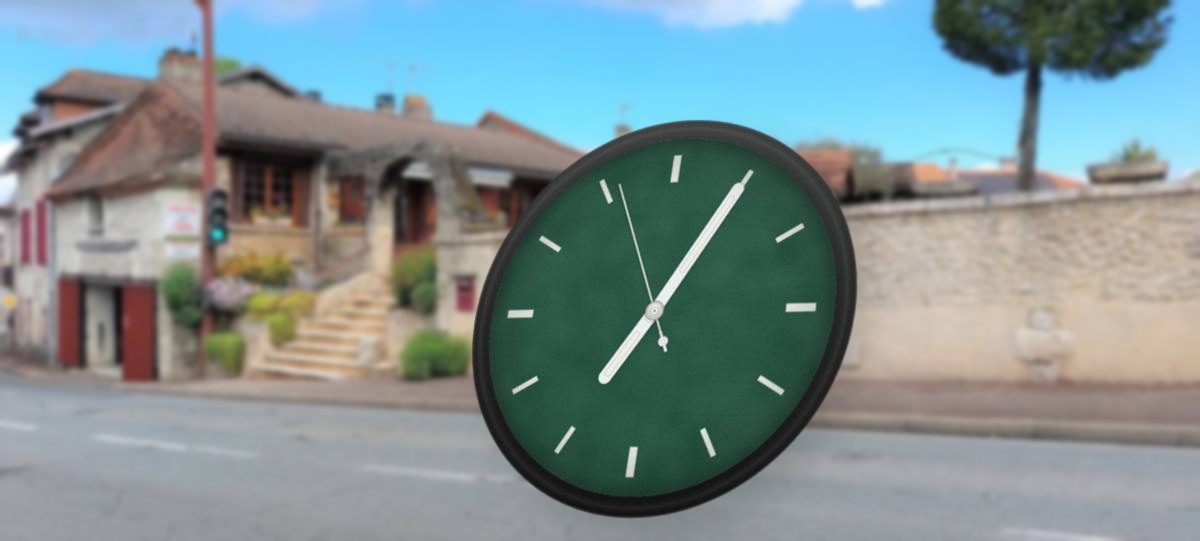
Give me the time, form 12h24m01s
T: 7h04m56s
